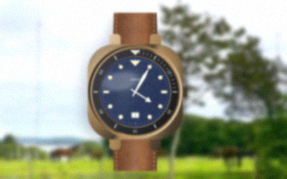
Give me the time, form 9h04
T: 4h05
